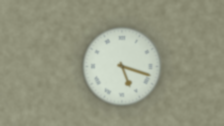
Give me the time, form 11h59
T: 5h18
